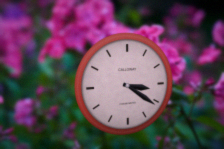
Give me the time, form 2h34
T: 3h21
